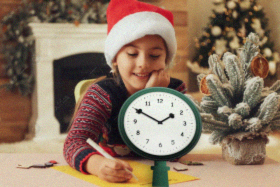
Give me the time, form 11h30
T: 1h50
